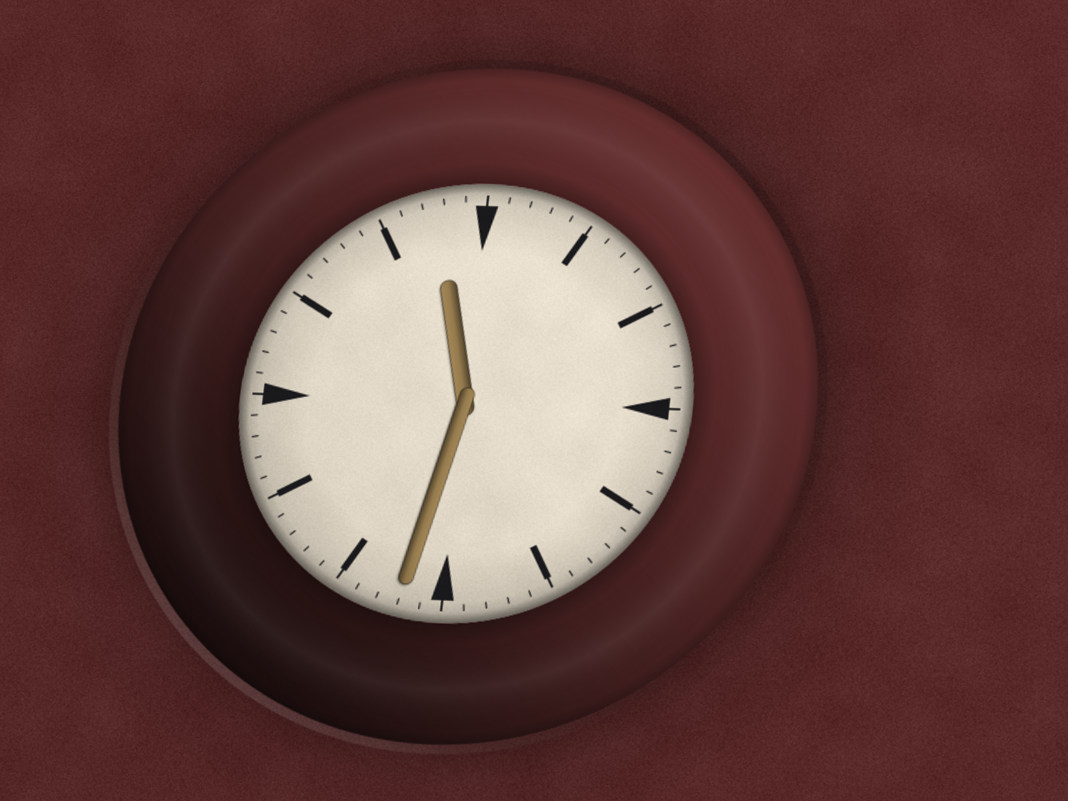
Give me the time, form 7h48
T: 11h32
